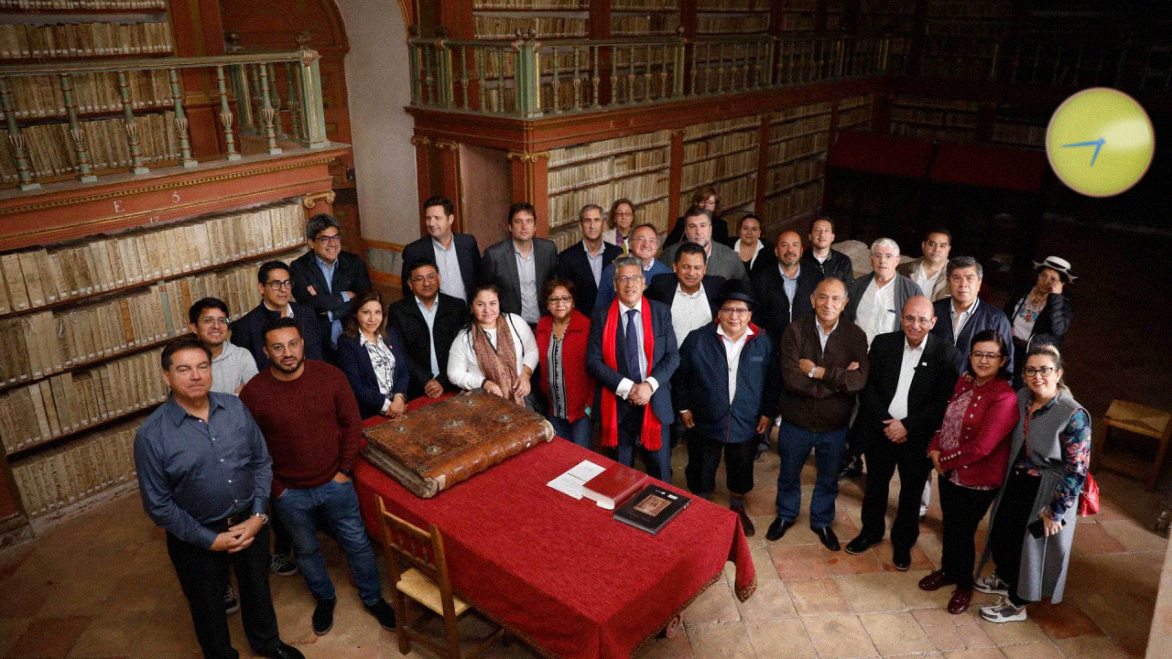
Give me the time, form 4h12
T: 6h44
